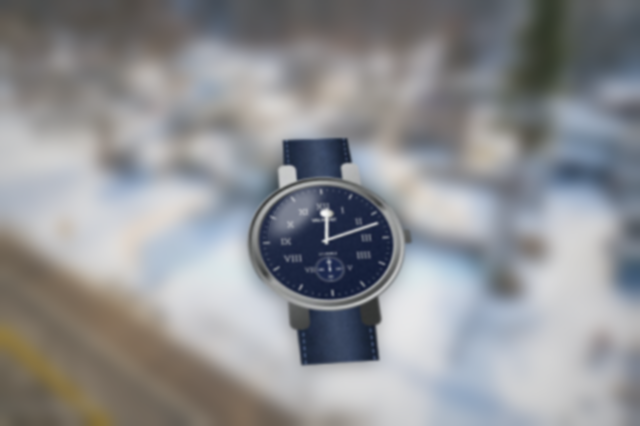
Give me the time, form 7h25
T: 12h12
